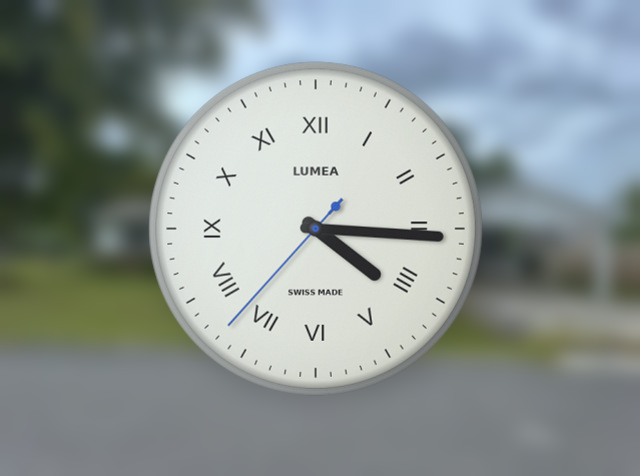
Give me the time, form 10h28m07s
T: 4h15m37s
